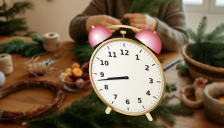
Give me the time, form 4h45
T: 8h43
